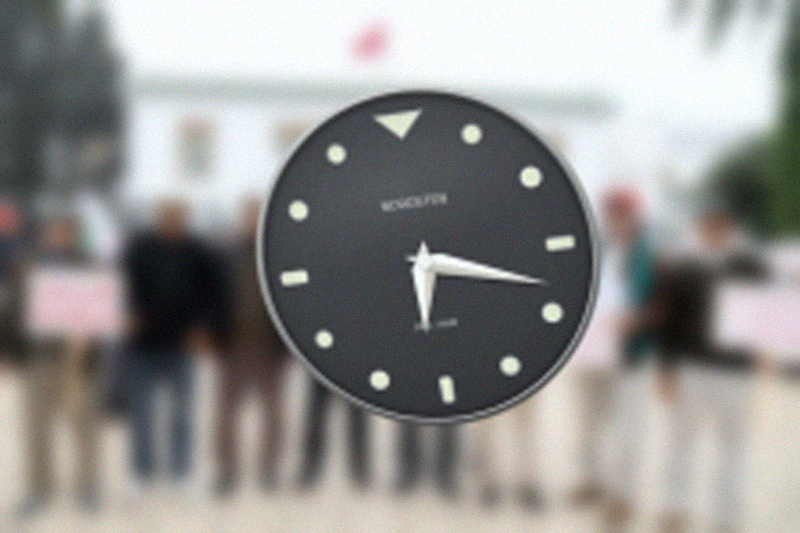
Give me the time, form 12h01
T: 6h18
